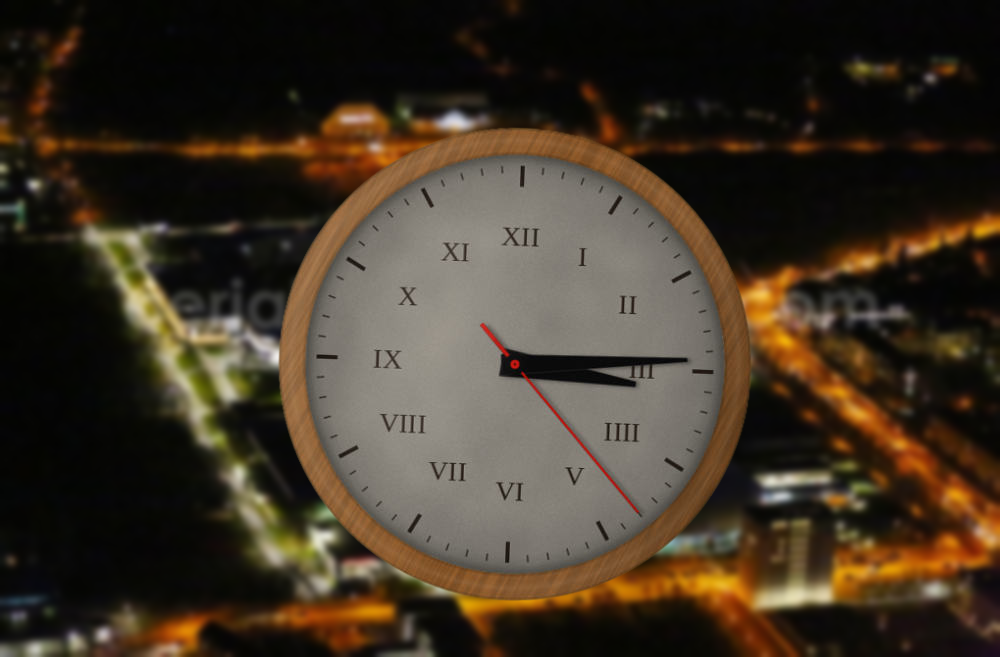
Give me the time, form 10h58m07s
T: 3h14m23s
